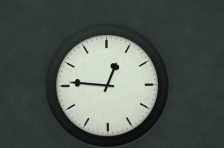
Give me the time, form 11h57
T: 12h46
